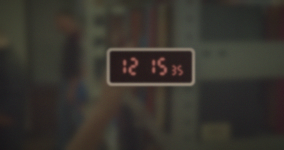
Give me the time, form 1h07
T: 12h15
